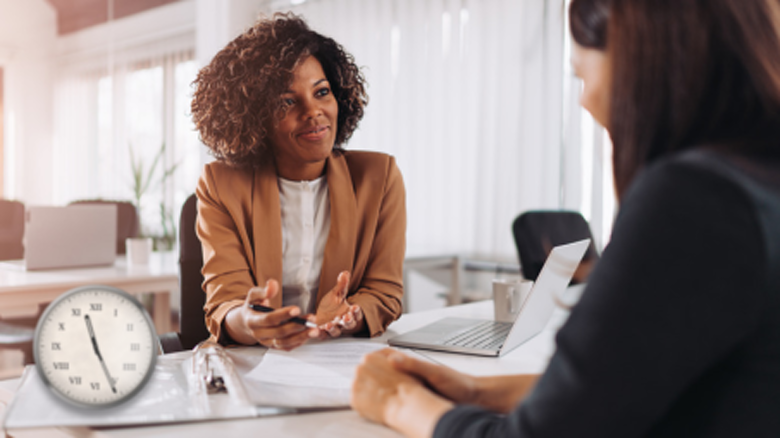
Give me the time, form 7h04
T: 11h26
